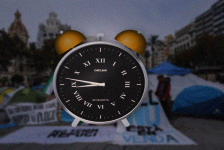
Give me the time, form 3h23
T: 8h47
